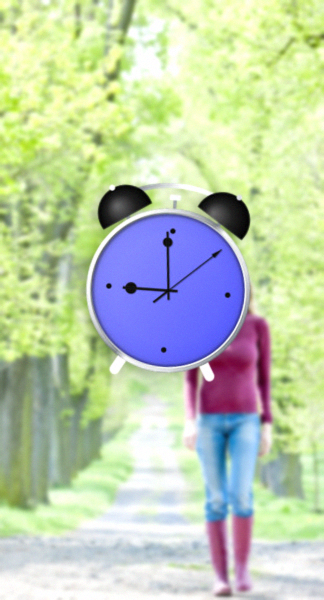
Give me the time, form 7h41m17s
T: 8h59m08s
